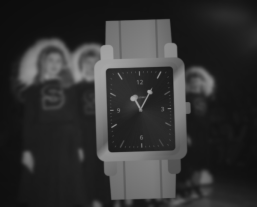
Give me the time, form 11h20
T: 11h05
